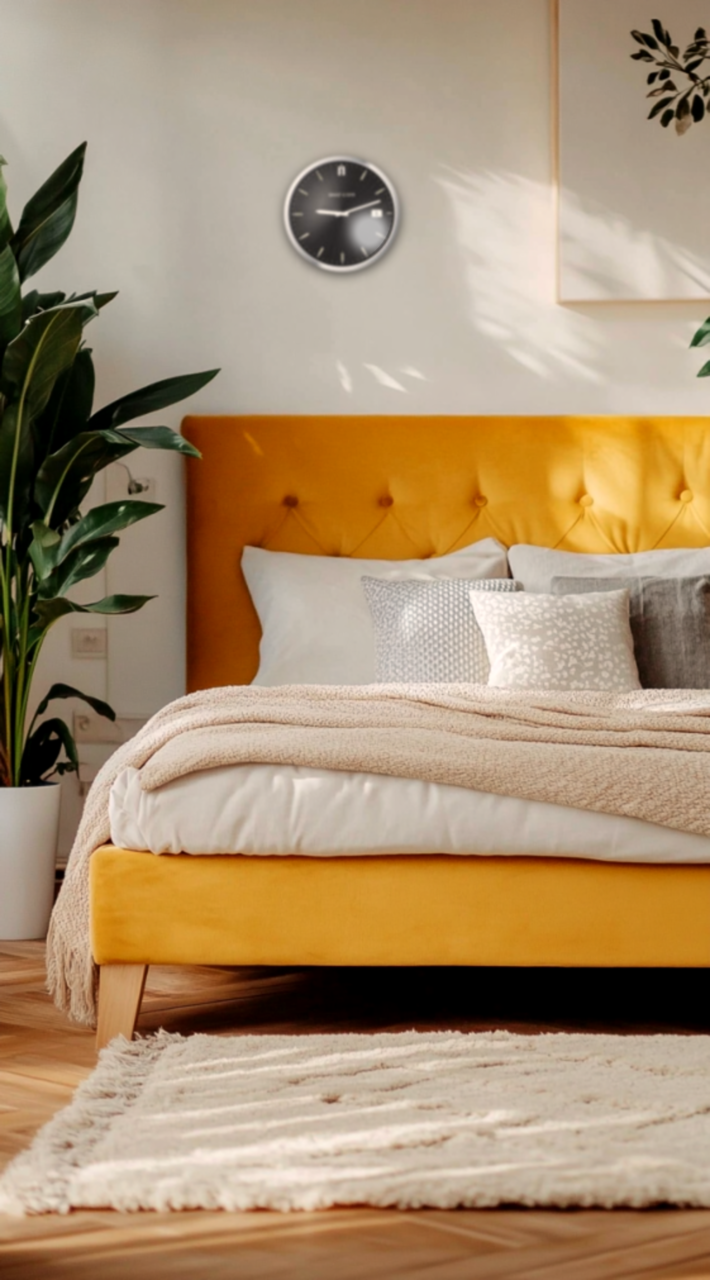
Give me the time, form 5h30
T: 9h12
